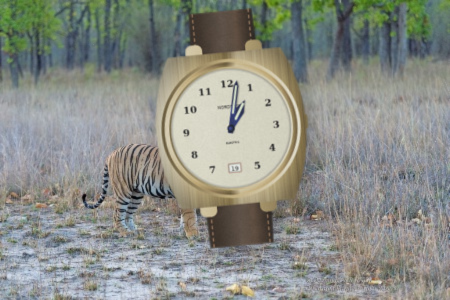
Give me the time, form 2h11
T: 1h02
